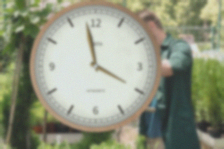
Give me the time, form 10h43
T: 3h58
